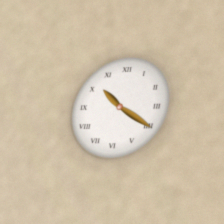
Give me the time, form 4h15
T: 10h20
